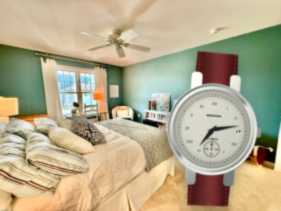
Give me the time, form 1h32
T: 7h13
